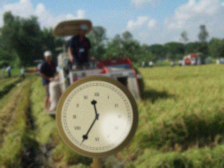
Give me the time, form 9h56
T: 11h35
